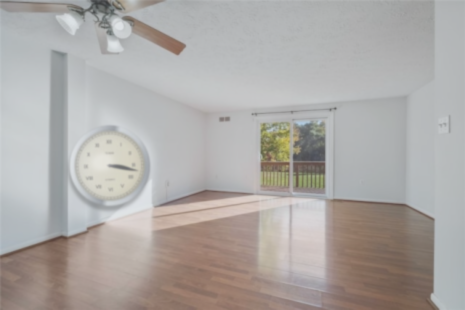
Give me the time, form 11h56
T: 3h17
